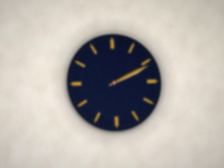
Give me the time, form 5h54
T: 2h11
